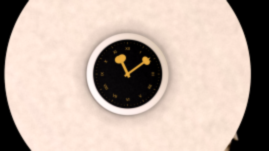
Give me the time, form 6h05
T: 11h09
